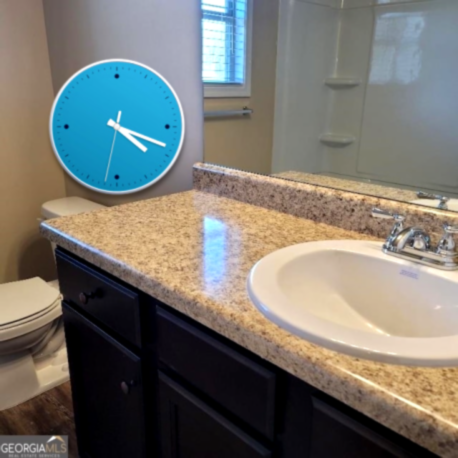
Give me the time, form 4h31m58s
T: 4h18m32s
